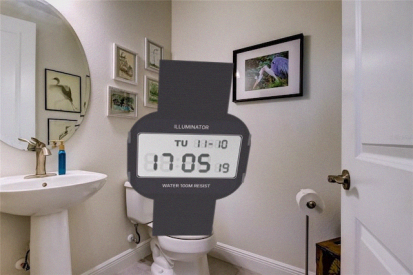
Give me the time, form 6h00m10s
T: 17h05m19s
